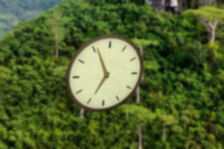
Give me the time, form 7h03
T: 6h56
